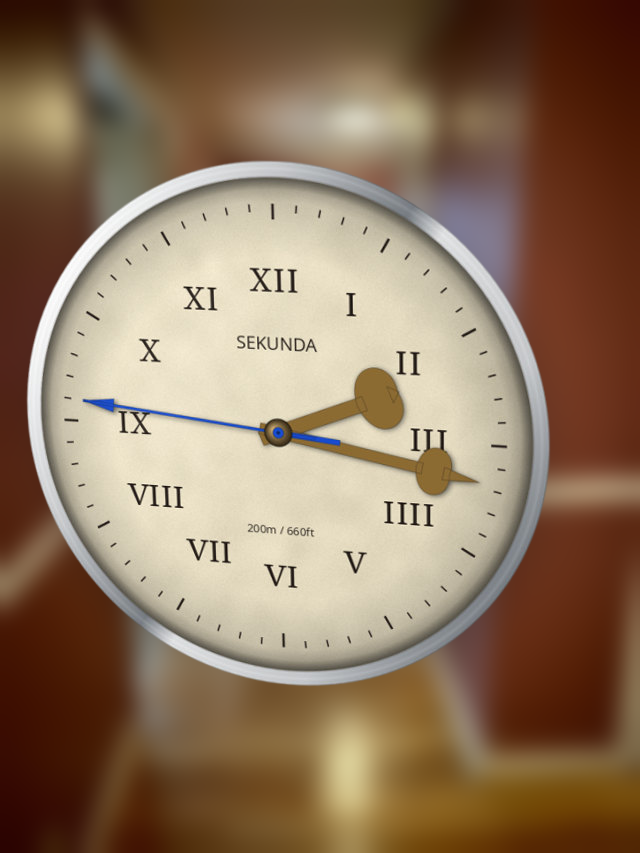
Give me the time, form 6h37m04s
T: 2h16m46s
